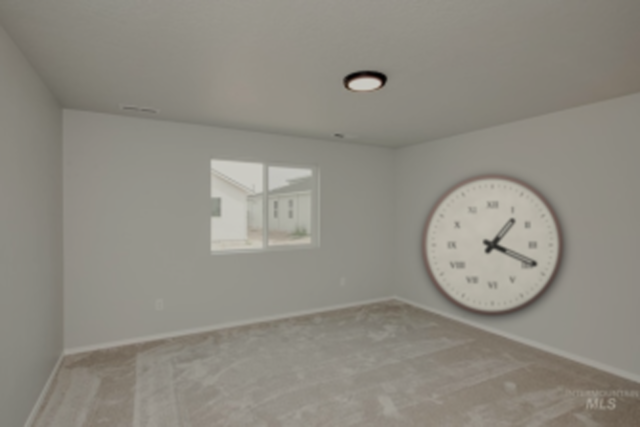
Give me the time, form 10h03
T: 1h19
